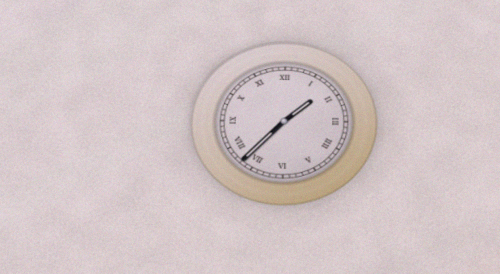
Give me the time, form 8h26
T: 1h37
